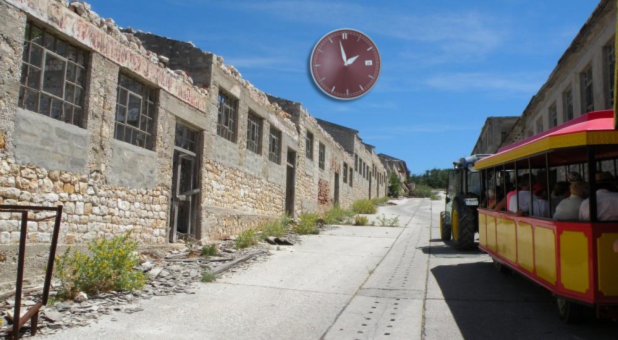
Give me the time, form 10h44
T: 1h58
